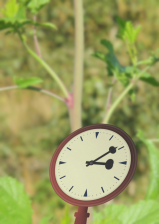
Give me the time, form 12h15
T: 3h09
